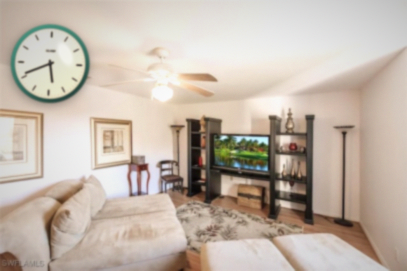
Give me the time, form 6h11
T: 5h41
